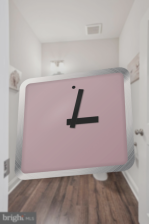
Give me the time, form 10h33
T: 3h02
